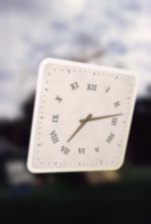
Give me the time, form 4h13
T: 7h13
